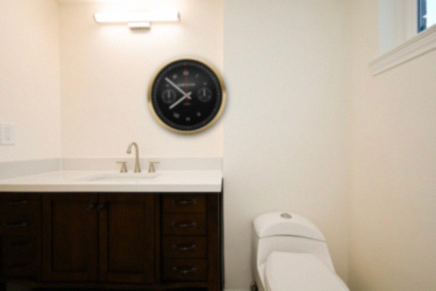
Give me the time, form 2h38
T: 7h52
